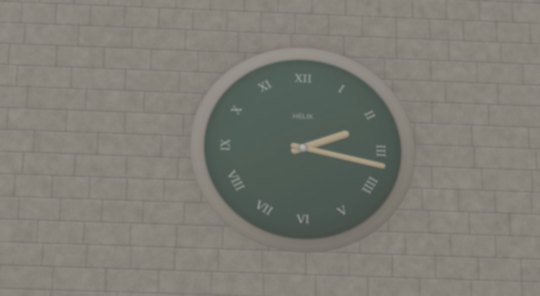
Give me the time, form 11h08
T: 2h17
